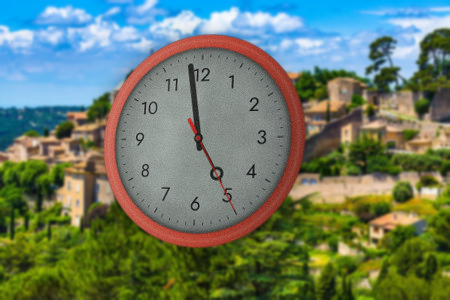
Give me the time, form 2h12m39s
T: 4h58m25s
